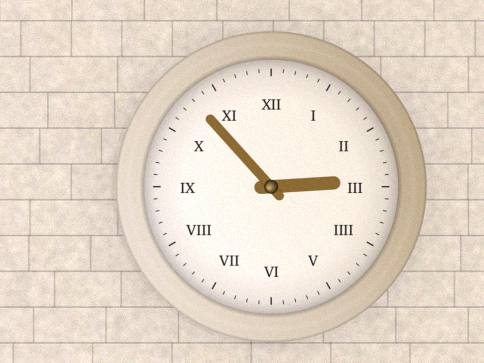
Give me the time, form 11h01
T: 2h53
